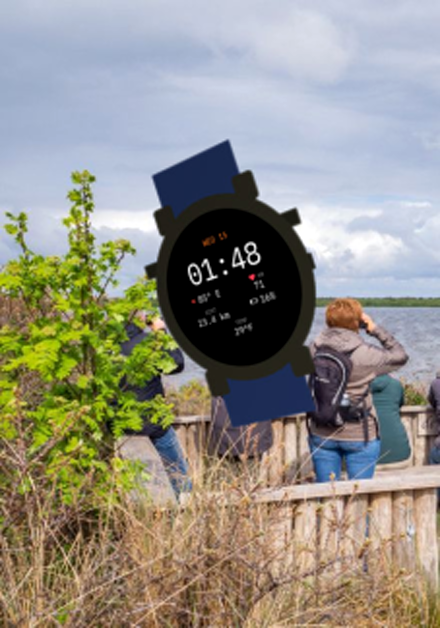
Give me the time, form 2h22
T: 1h48
